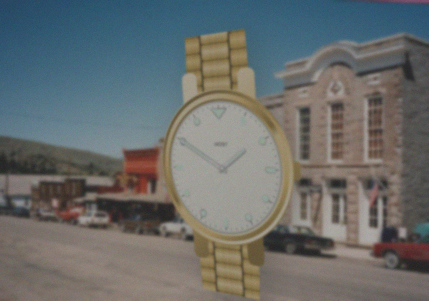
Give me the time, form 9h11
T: 1h50
